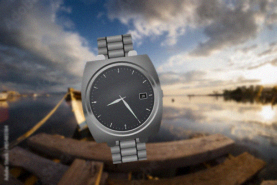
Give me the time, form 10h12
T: 8h25
